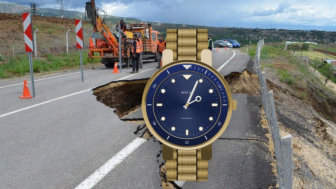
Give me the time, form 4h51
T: 2h04
